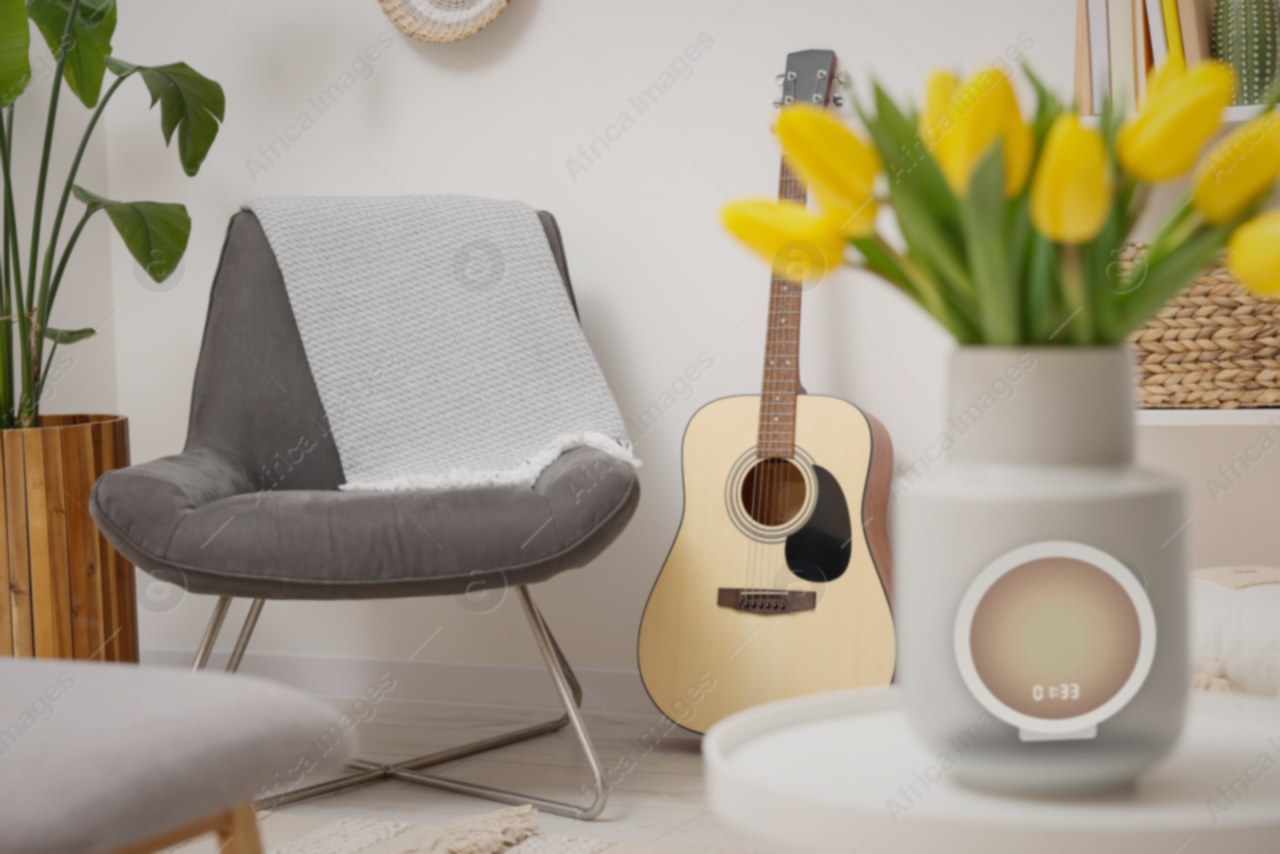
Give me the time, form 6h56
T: 1h33
